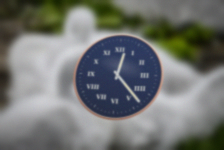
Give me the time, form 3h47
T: 12h23
